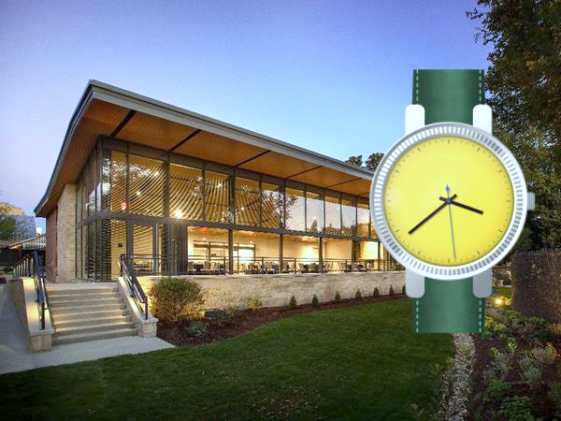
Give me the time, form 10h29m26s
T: 3h38m29s
